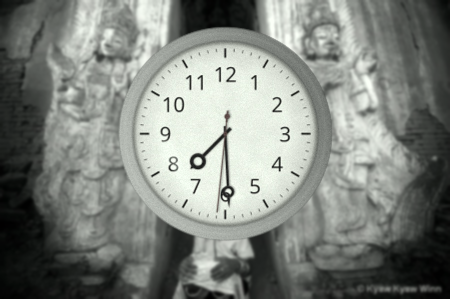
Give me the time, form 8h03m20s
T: 7h29m31s
